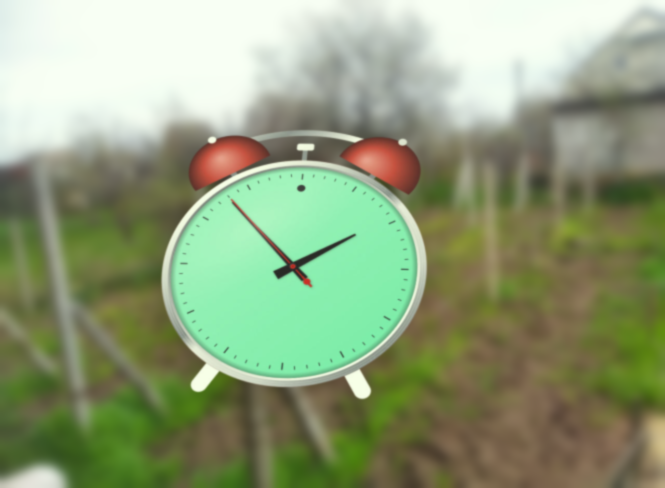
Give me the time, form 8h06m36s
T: 1h52m53s
